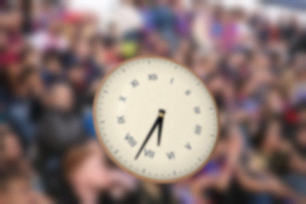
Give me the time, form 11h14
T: 6h37
